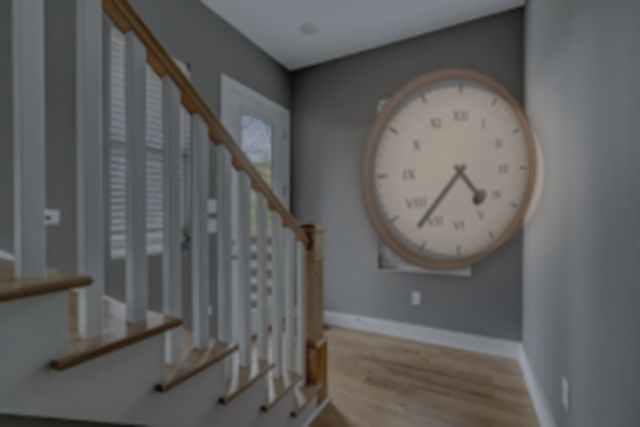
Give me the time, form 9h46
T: 4h37
